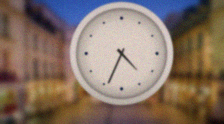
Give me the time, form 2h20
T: 4h34
